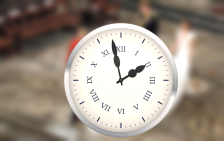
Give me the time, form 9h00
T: 1h58
